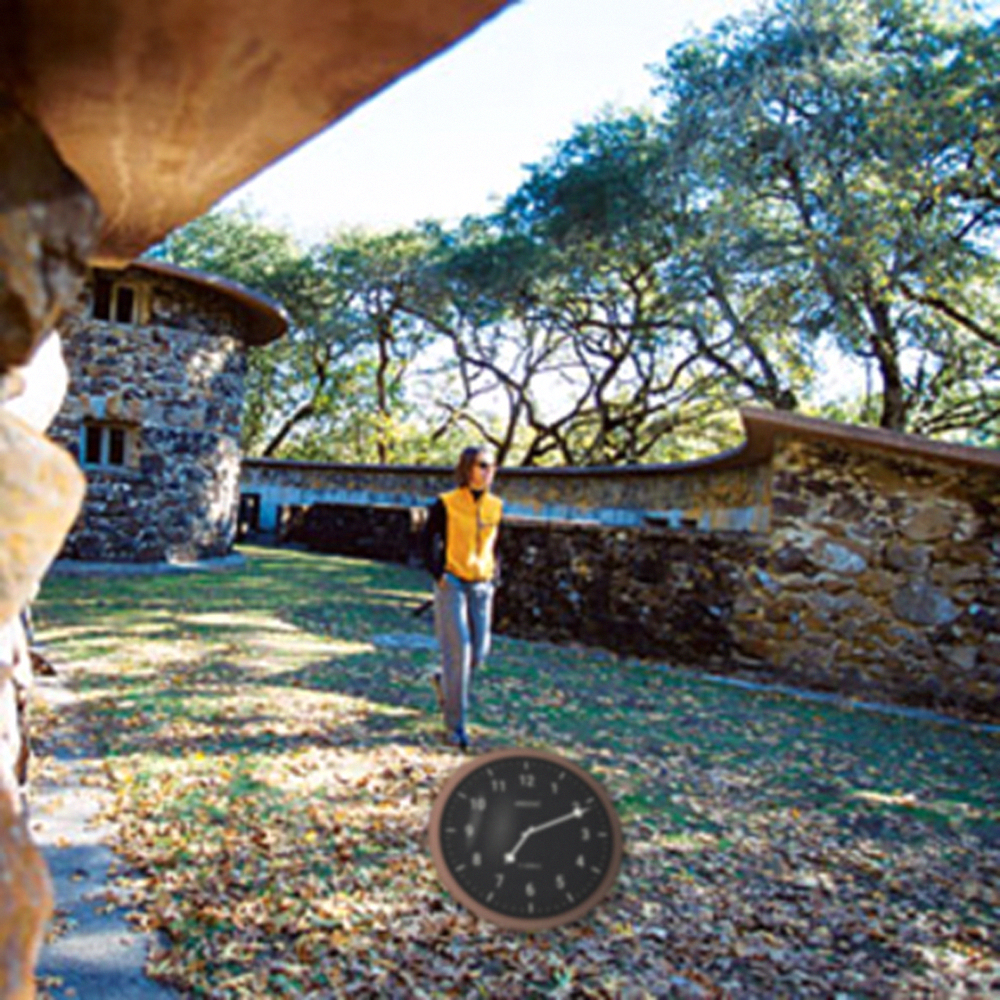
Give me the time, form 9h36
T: 7h11
